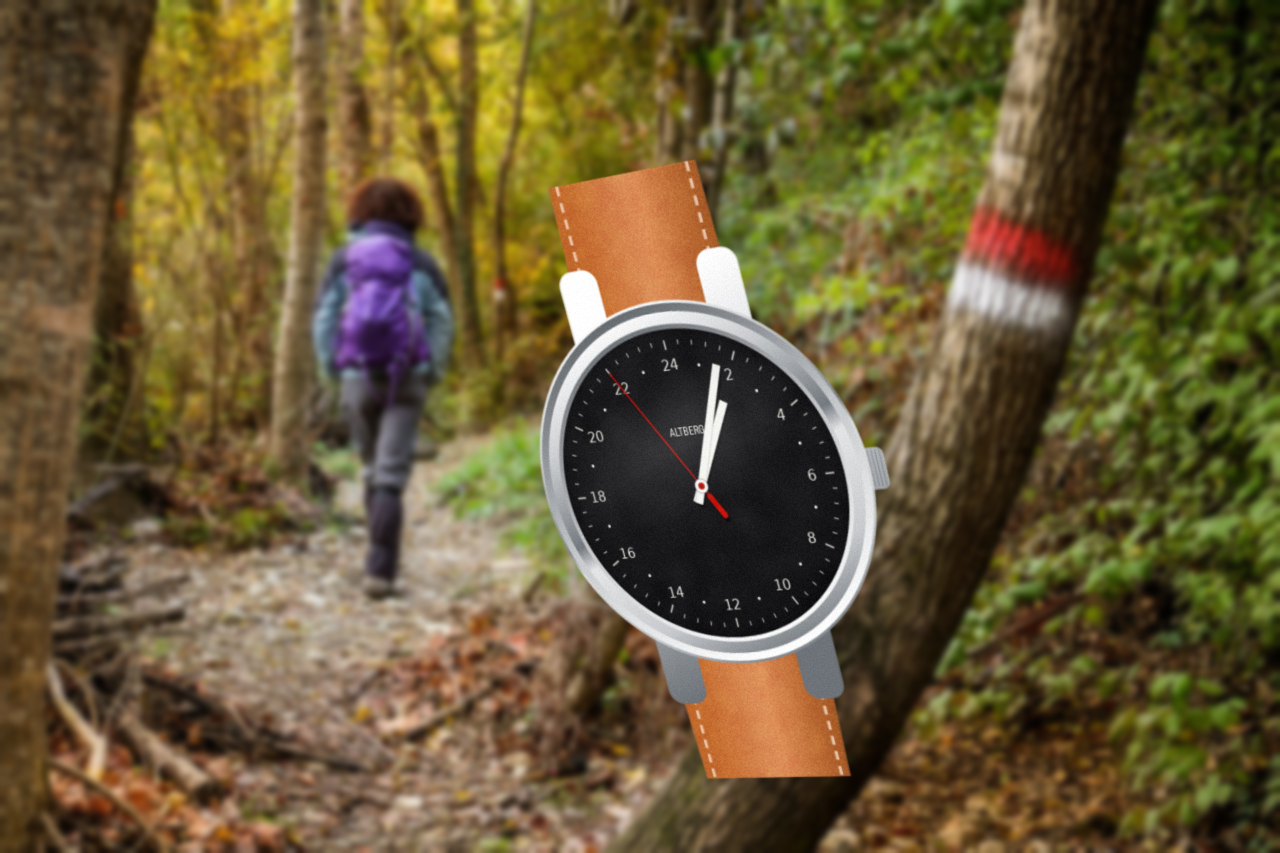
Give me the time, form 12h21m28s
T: 2h03m55s
